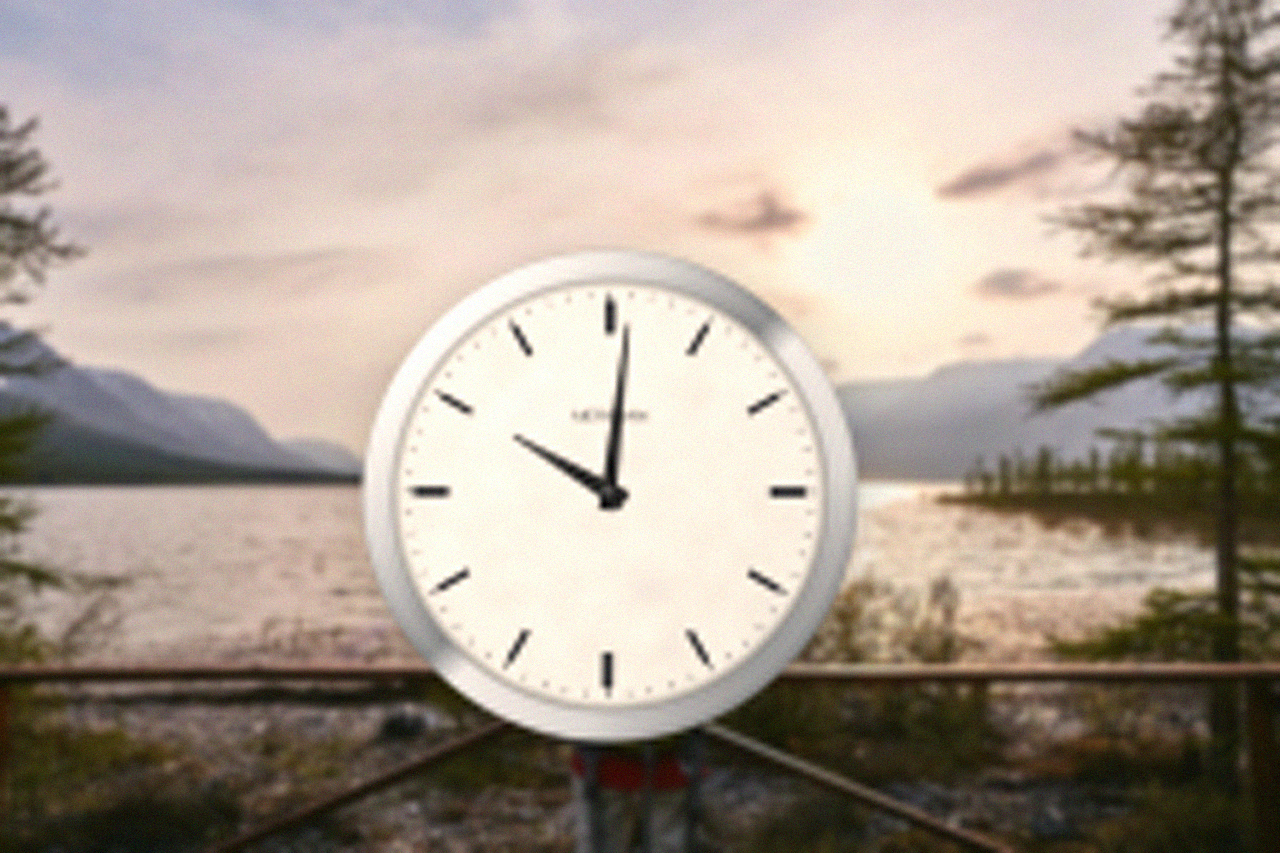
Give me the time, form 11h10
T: 10h01
